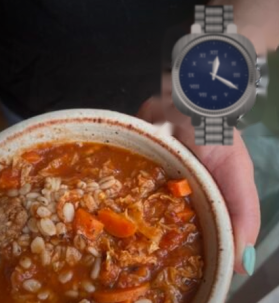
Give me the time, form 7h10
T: 12h20
